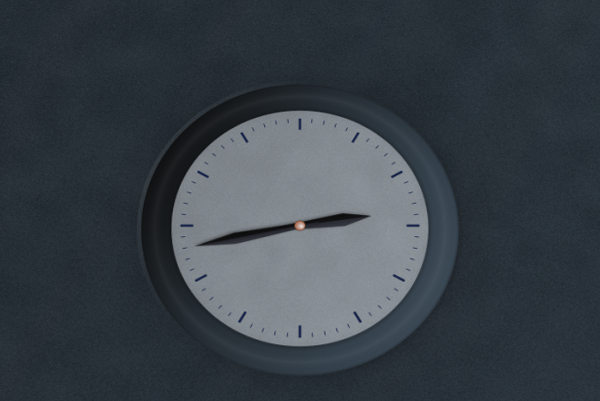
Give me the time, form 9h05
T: 2h43
